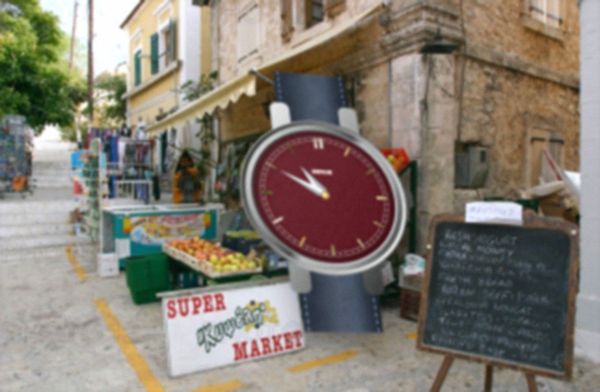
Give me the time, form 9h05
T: 10h50
